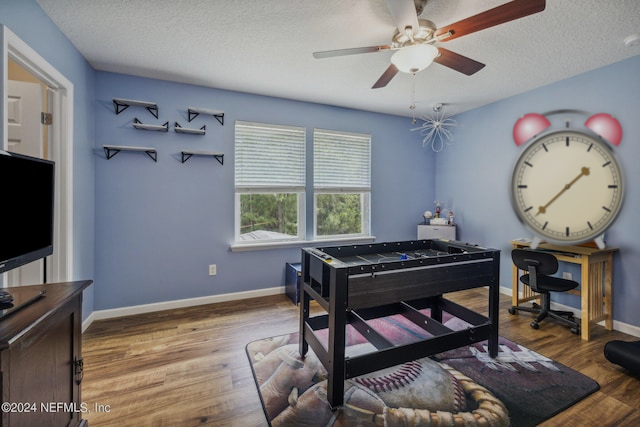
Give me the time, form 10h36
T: 1h38
